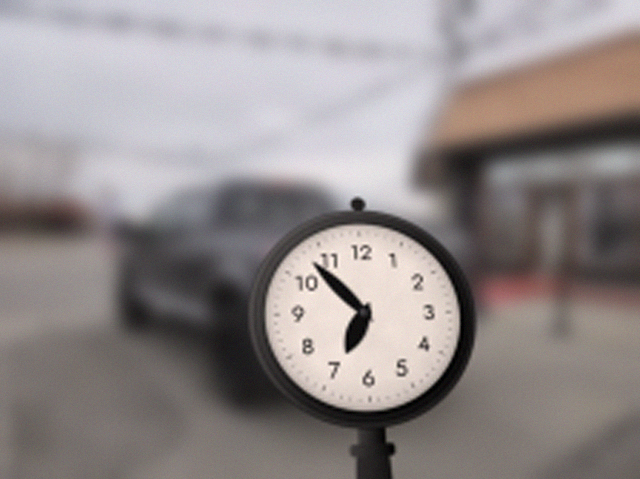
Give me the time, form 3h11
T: 6h53
